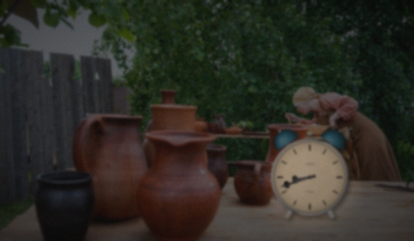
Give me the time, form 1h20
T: 8h42
